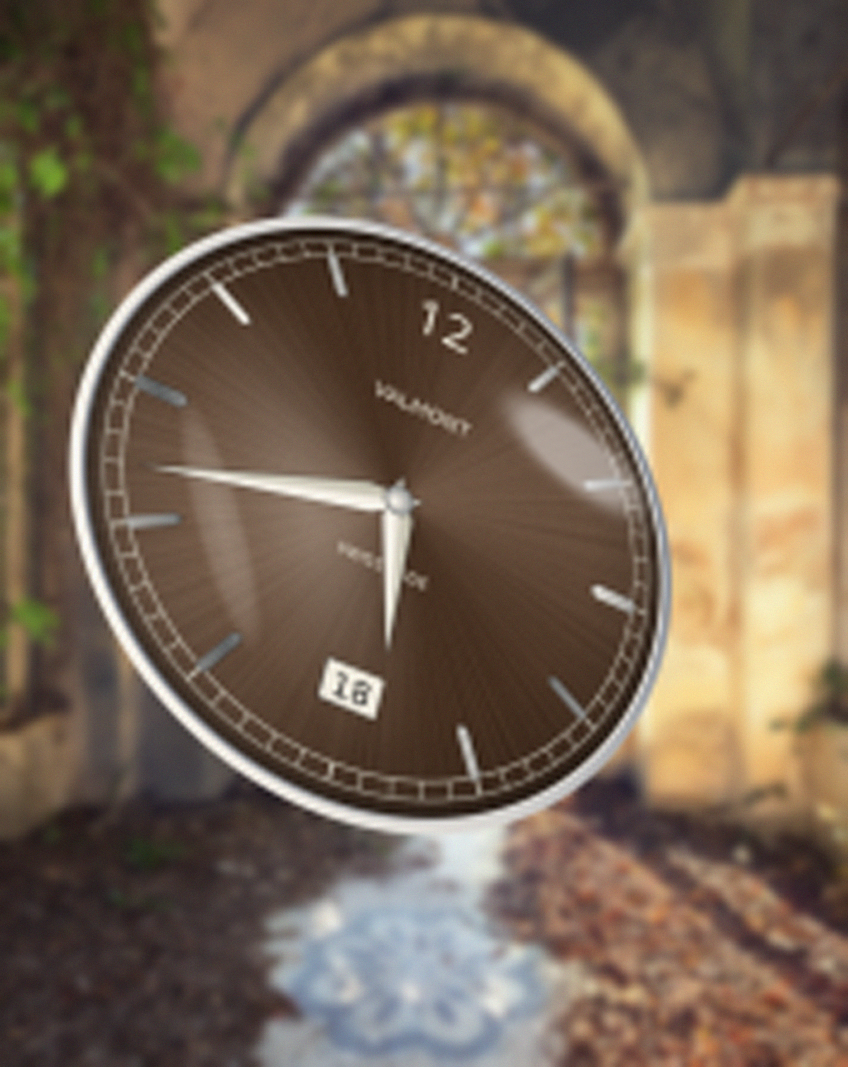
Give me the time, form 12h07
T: 5h42
